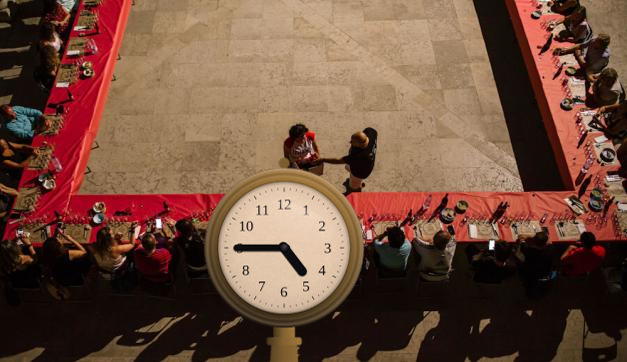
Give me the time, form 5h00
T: 4h45
